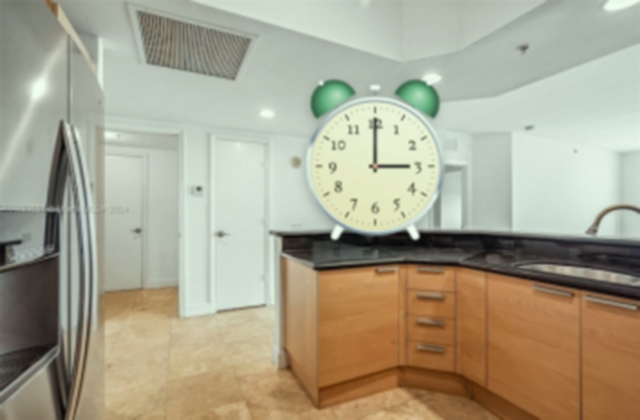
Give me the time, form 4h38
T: 3h00
